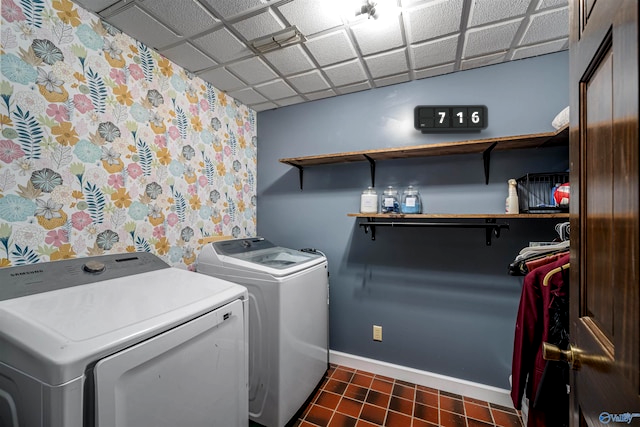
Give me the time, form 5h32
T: 7h16
